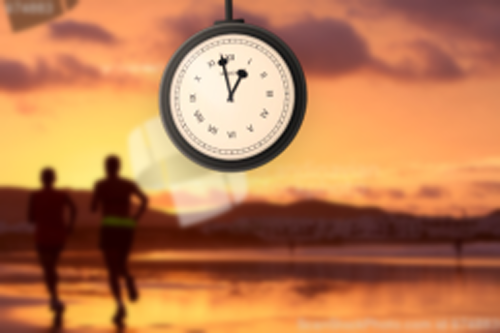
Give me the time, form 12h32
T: 12h58
